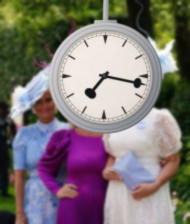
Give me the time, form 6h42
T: 7h17
